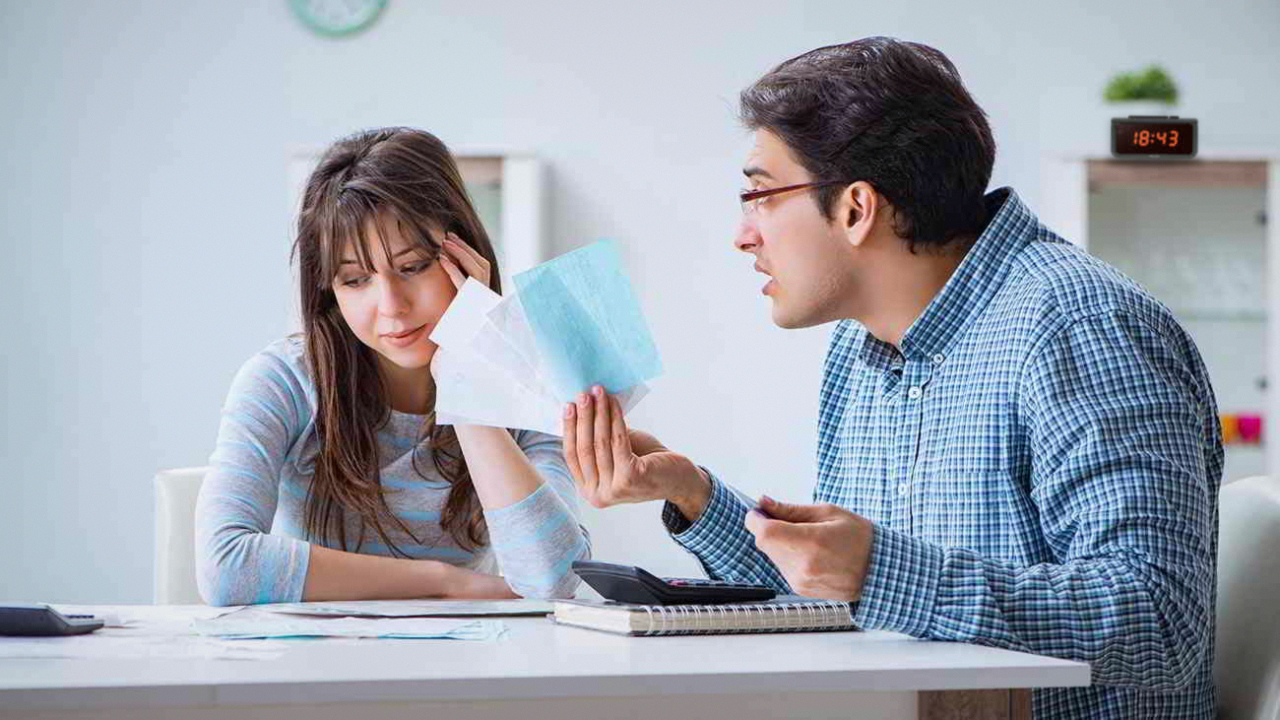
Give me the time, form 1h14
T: 18h43
